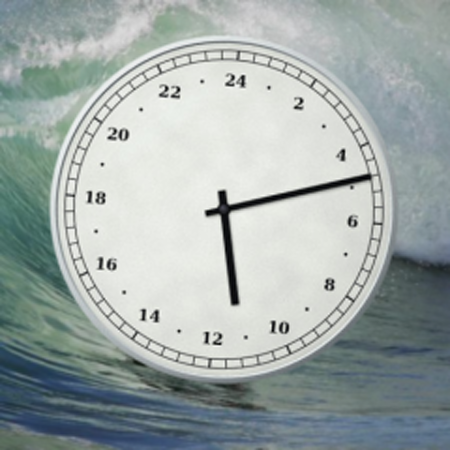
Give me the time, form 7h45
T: 11h12
